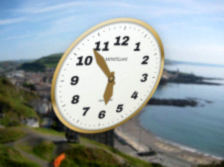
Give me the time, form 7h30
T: 5h53
